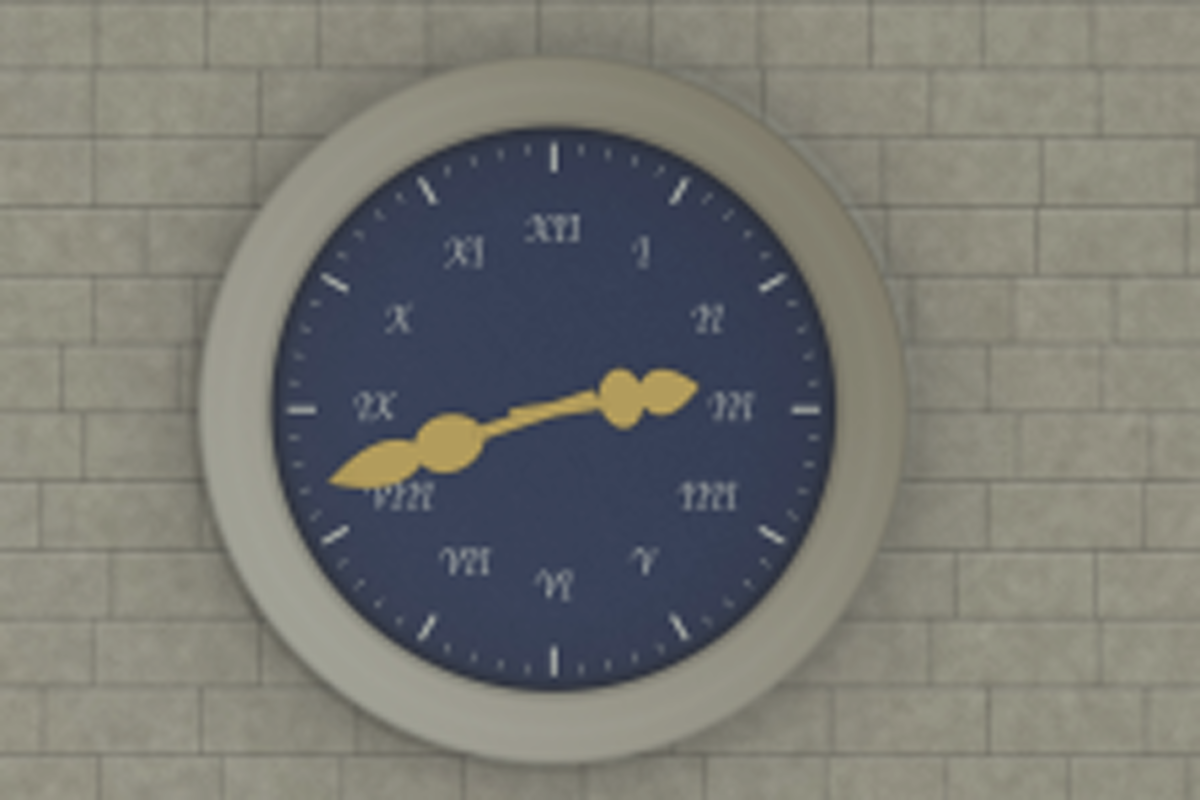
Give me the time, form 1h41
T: 2h42
